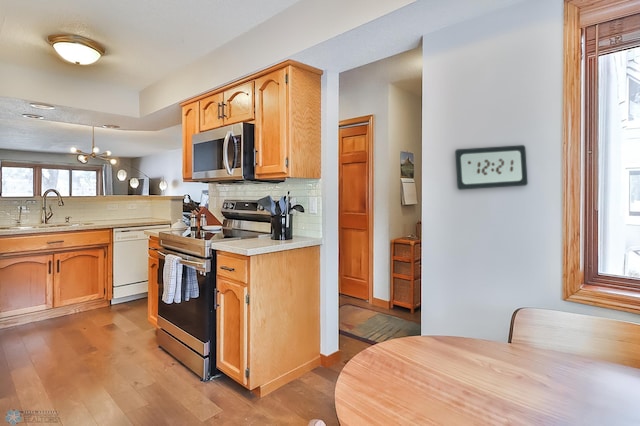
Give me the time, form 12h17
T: 12h21
